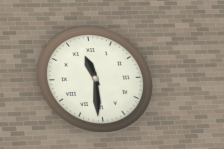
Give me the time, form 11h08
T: 11h31
